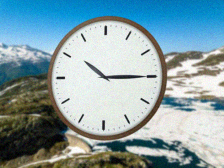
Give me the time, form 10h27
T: 10h15
